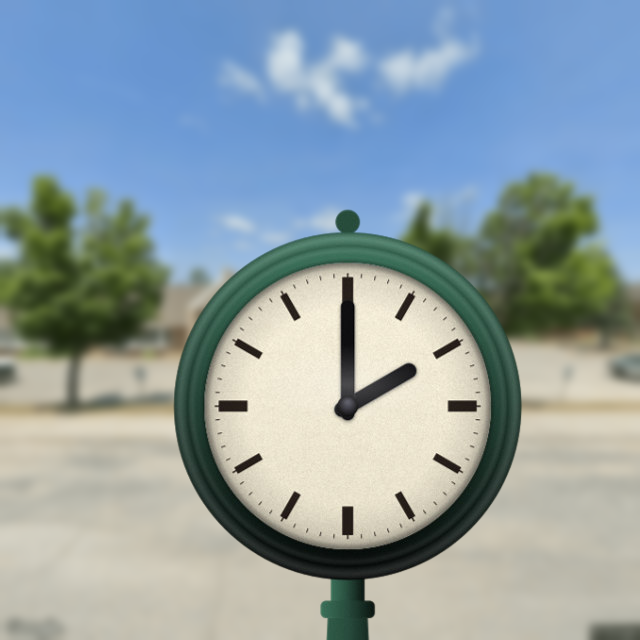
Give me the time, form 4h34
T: 2h00
